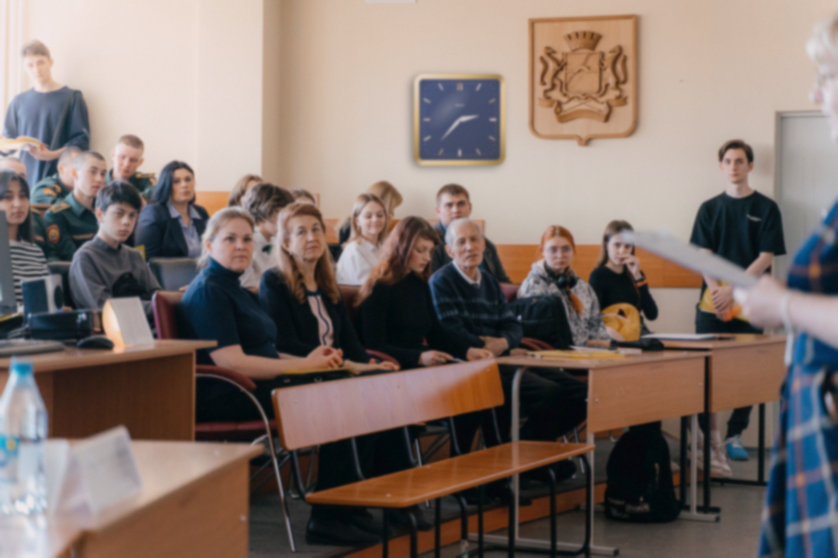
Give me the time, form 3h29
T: 2h37
